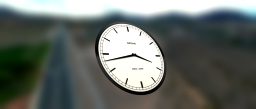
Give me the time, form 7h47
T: 3h43
